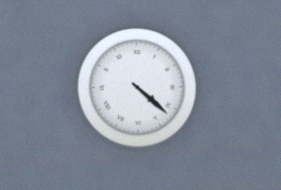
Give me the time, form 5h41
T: 4h22
